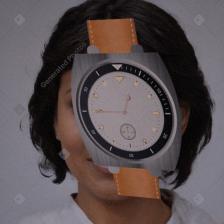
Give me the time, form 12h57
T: 12h45
